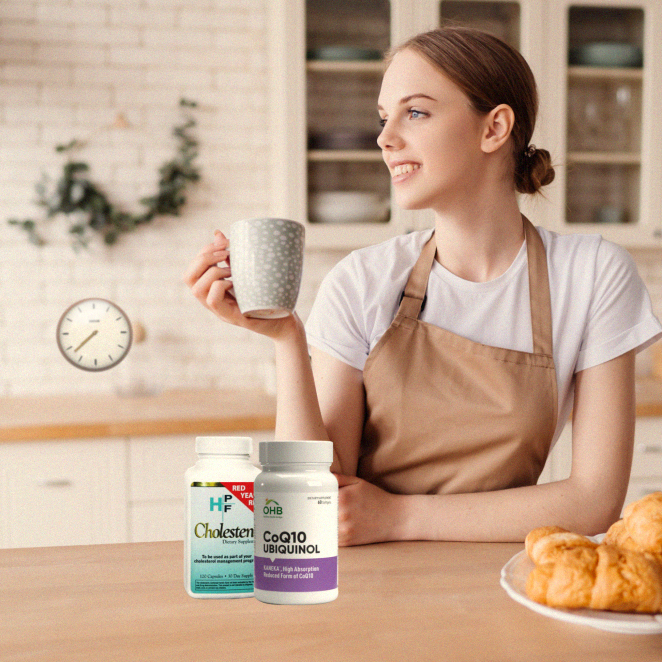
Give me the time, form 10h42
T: 7h38
